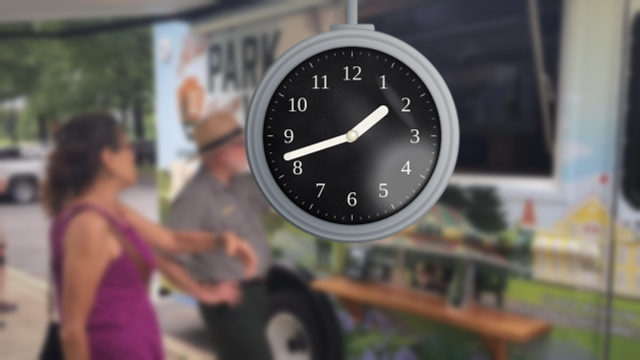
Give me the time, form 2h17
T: 1h42
